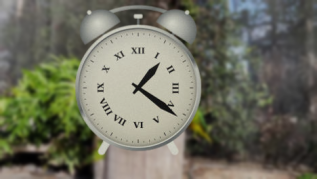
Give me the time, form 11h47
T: 1h21
